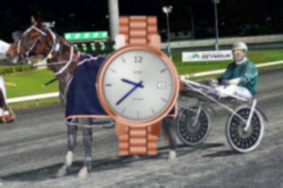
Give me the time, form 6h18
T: 9h38
